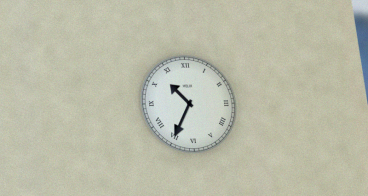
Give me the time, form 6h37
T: 10h35
